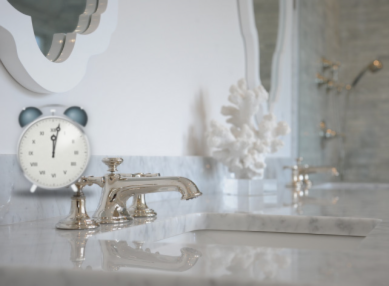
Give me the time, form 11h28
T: 12h02
